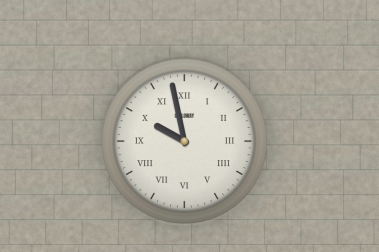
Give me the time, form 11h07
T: 9h58
